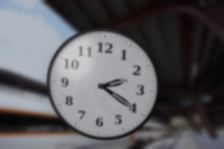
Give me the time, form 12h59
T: 2h20
